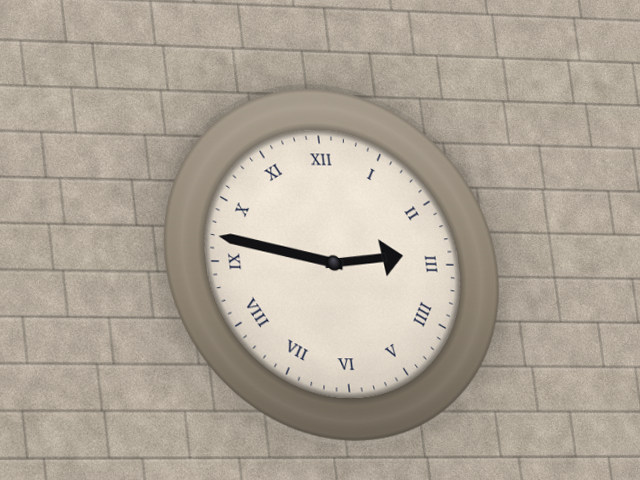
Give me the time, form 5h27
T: 2h47
